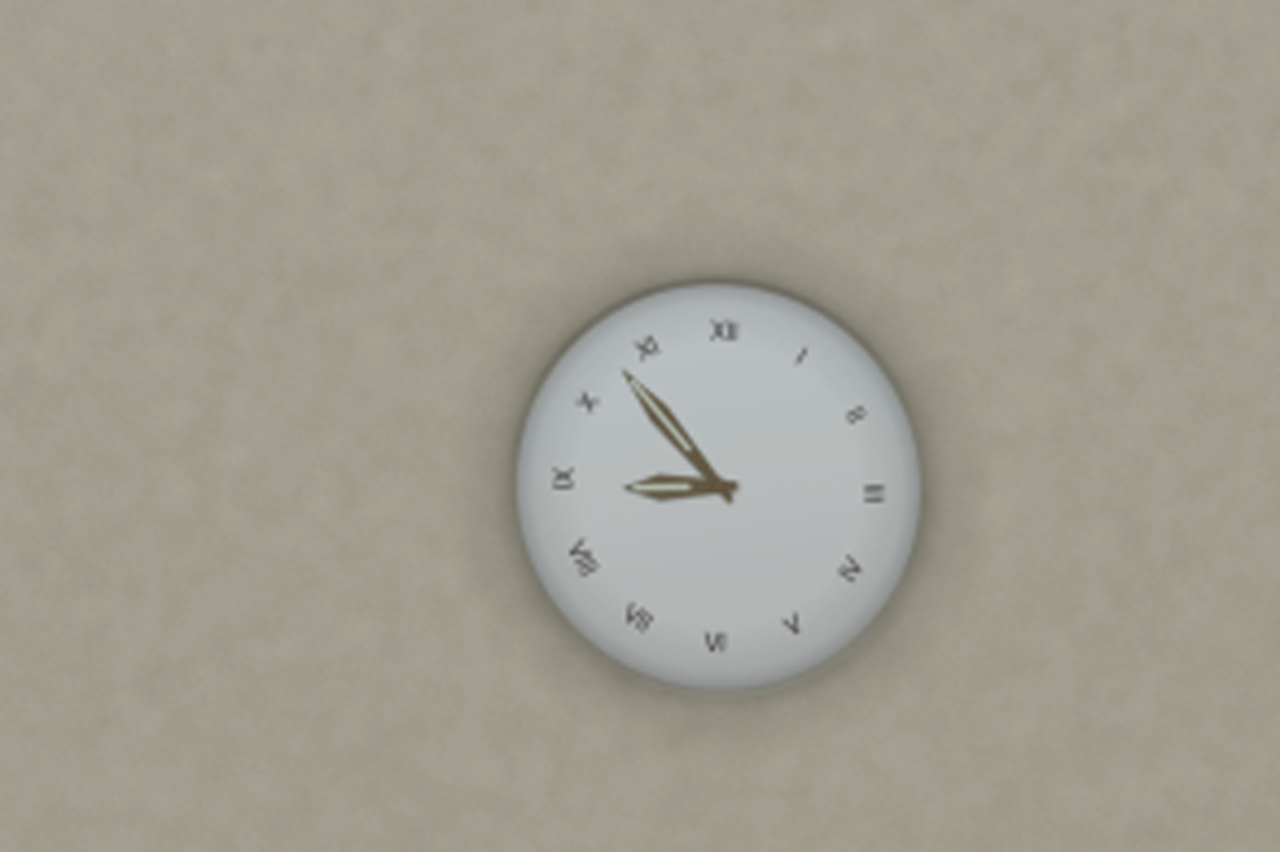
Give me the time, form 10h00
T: 8h53
